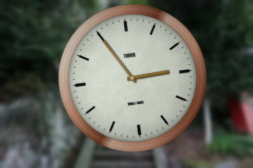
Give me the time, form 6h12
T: 2h55
